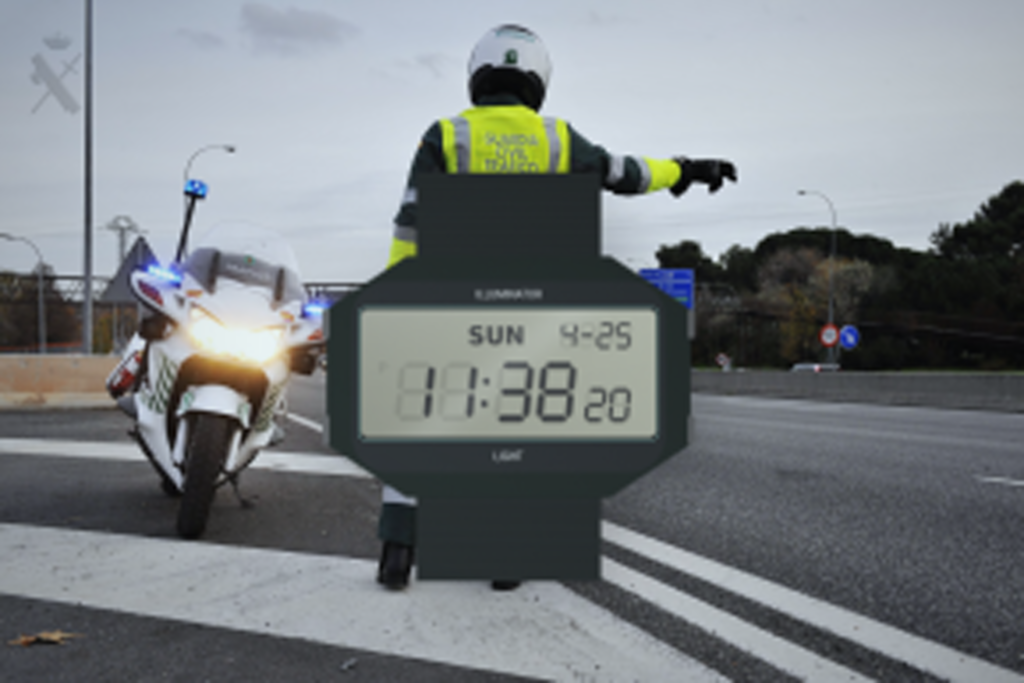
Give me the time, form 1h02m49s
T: 11h38m20s
